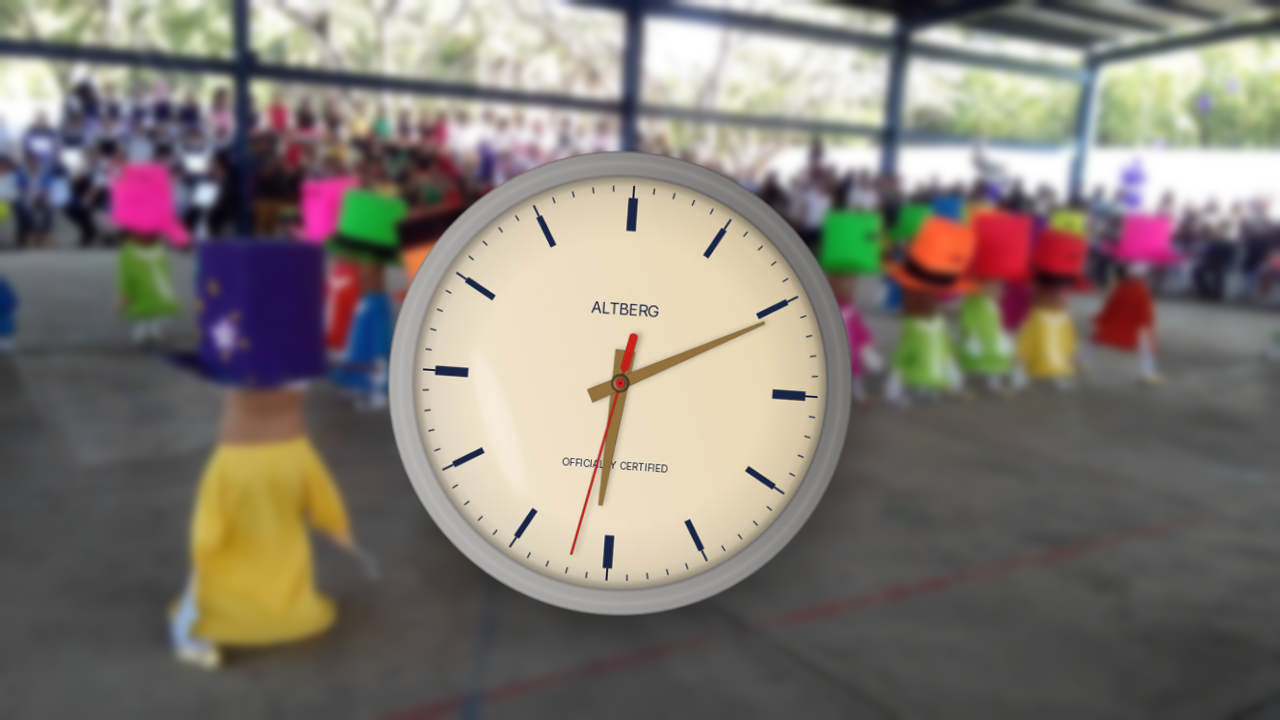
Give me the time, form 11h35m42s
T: 6h10m32s
